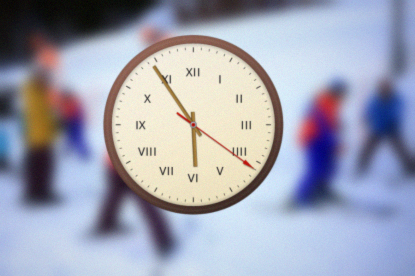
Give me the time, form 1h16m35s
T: 5h54m21s
